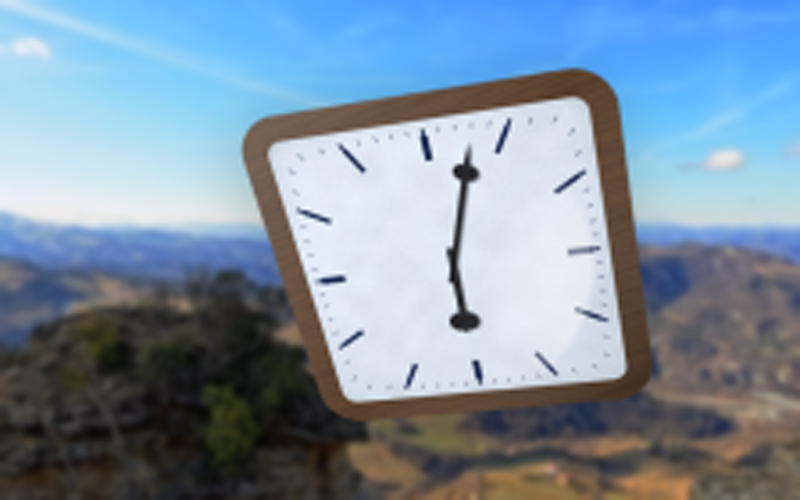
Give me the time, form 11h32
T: 6h03
